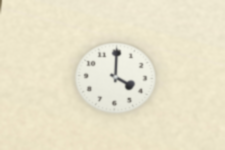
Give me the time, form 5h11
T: 4h00
